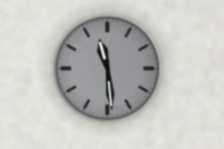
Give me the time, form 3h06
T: 11h29
